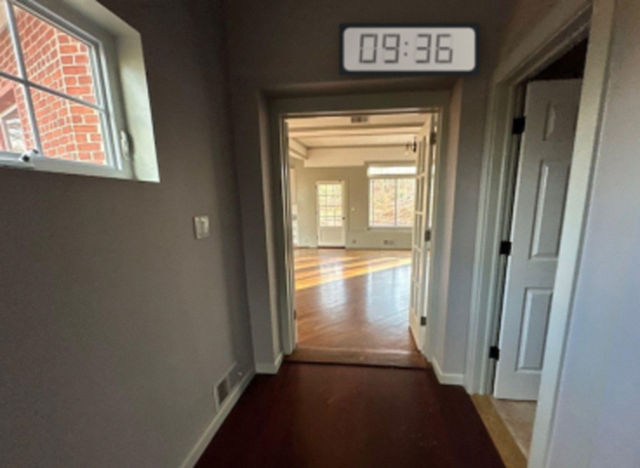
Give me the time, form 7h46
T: 9h36
